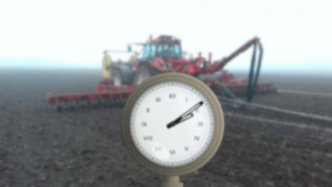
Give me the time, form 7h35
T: 2h09
